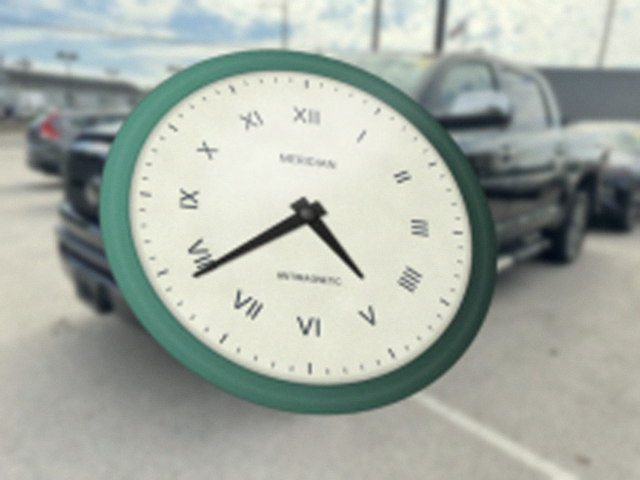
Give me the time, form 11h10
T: 4h39
